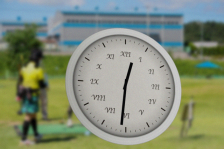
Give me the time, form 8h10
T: 12h31
